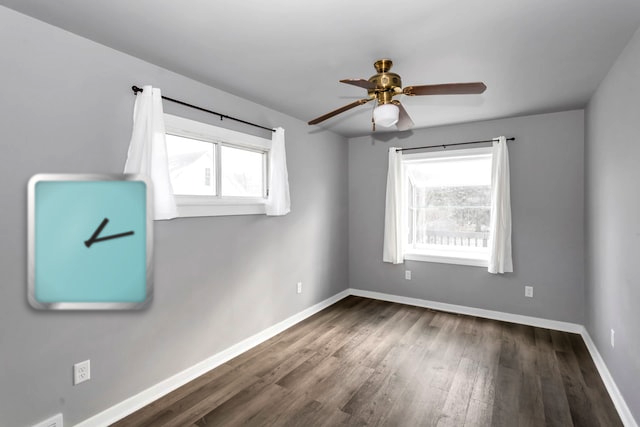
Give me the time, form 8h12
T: 1h13
